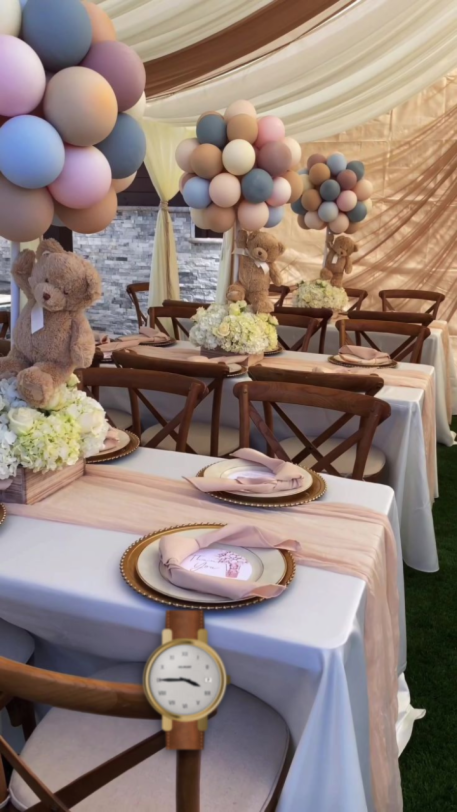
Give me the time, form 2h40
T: 3h45
